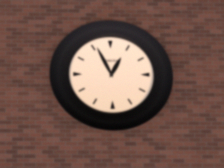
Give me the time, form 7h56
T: 12h56
